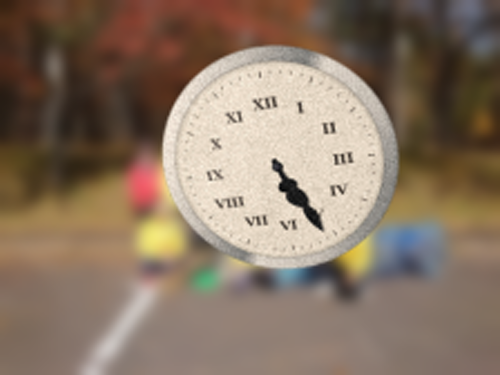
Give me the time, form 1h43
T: 5h26
